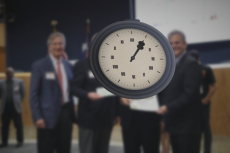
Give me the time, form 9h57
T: 1h05
